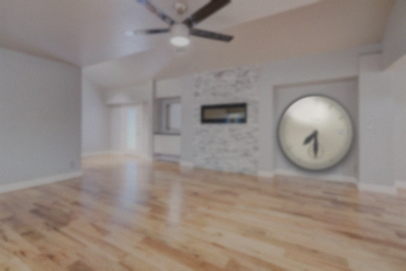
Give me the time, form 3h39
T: 7h30
